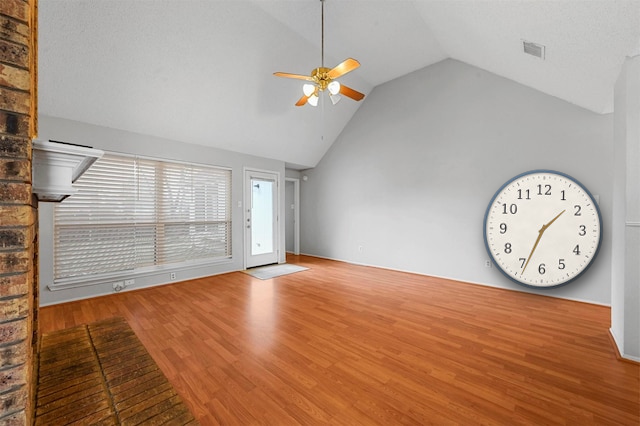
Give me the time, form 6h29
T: 1h34
